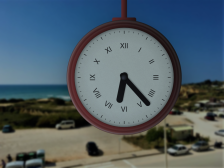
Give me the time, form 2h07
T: 6h23
